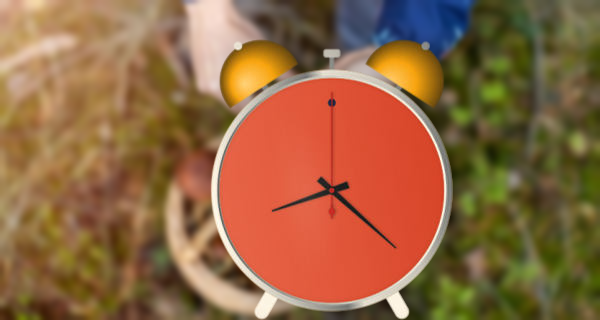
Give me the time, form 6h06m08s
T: 8h22m00s
